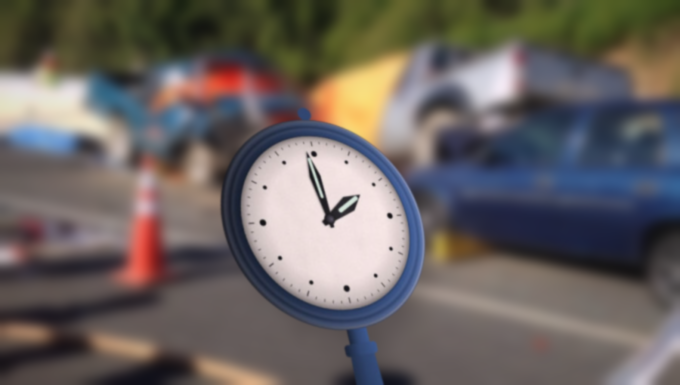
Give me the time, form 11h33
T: 1h59
